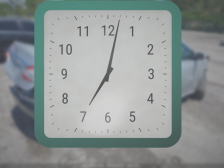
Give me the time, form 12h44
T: 7h02
